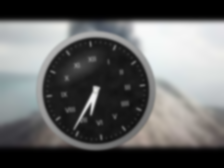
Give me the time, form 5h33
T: 6h36
